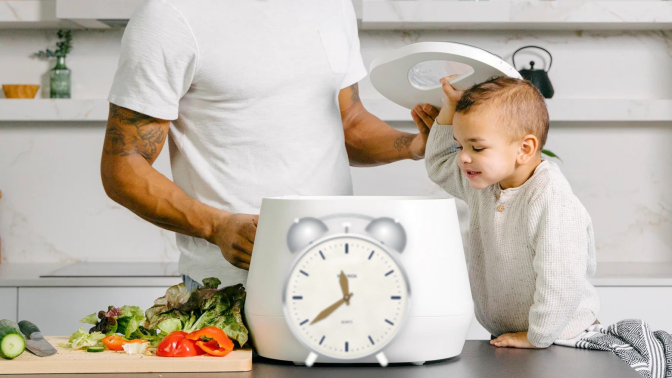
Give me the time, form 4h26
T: 11h39
